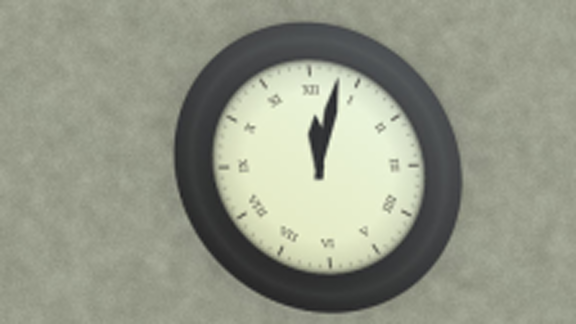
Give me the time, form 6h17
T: 12h03
